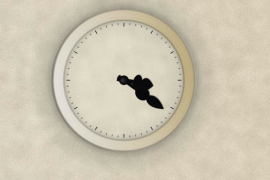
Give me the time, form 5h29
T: 3h21
